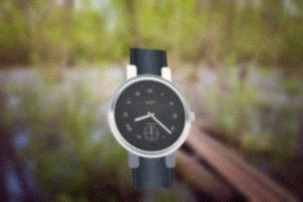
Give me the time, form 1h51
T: 8h22
